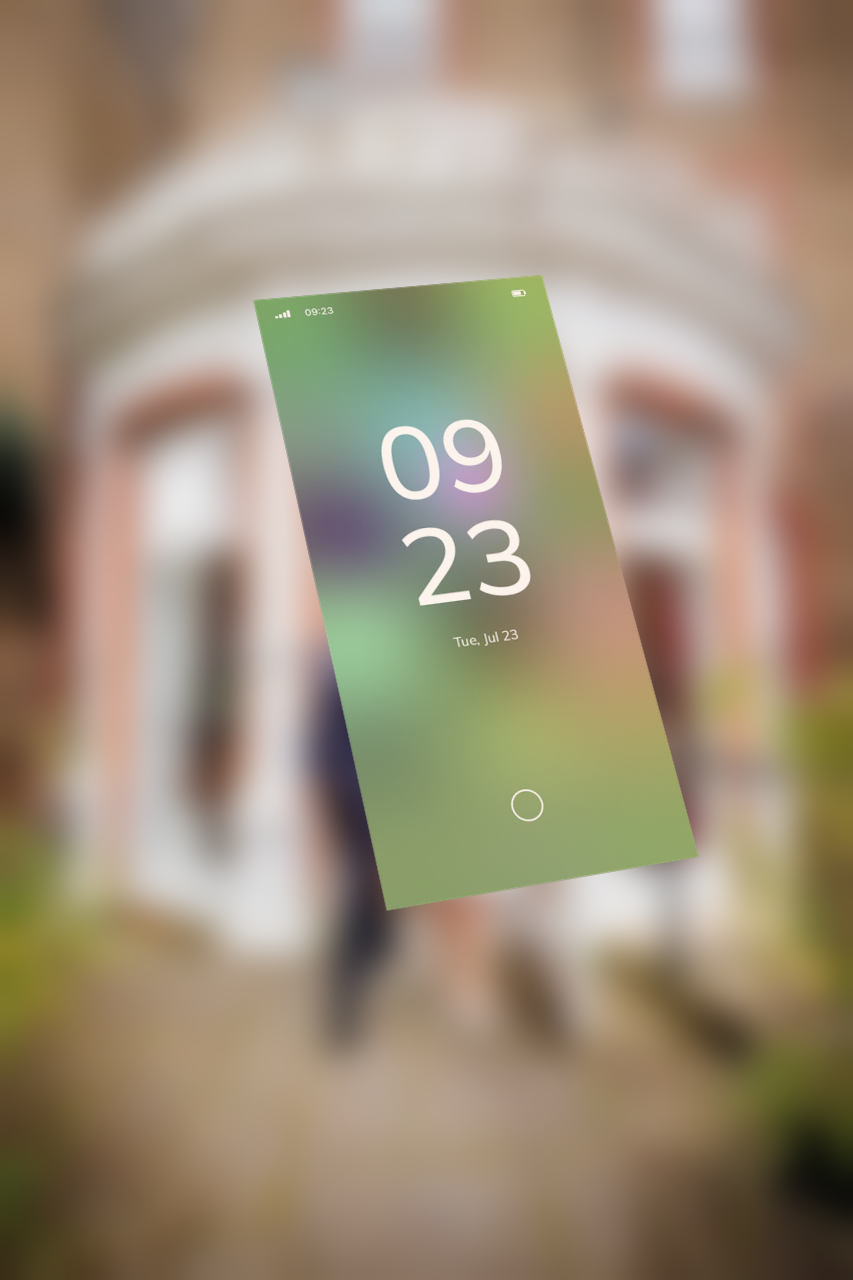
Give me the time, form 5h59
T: 9h23
